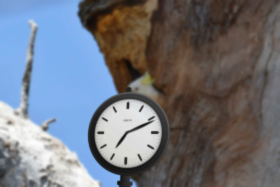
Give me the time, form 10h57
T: 7h11
